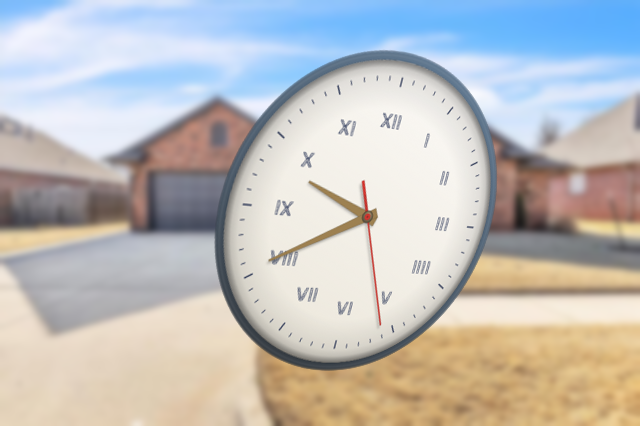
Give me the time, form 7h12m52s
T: 9h40m26s
